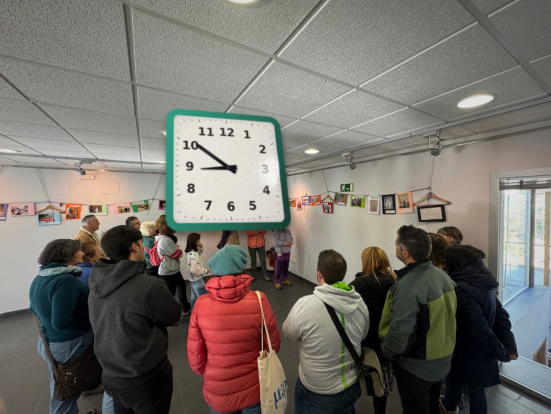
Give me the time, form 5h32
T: 8h51
